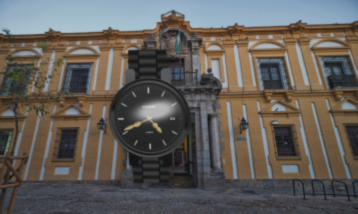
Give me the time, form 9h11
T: 4h41
